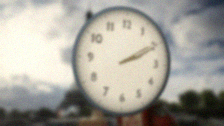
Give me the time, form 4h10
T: 2h10
